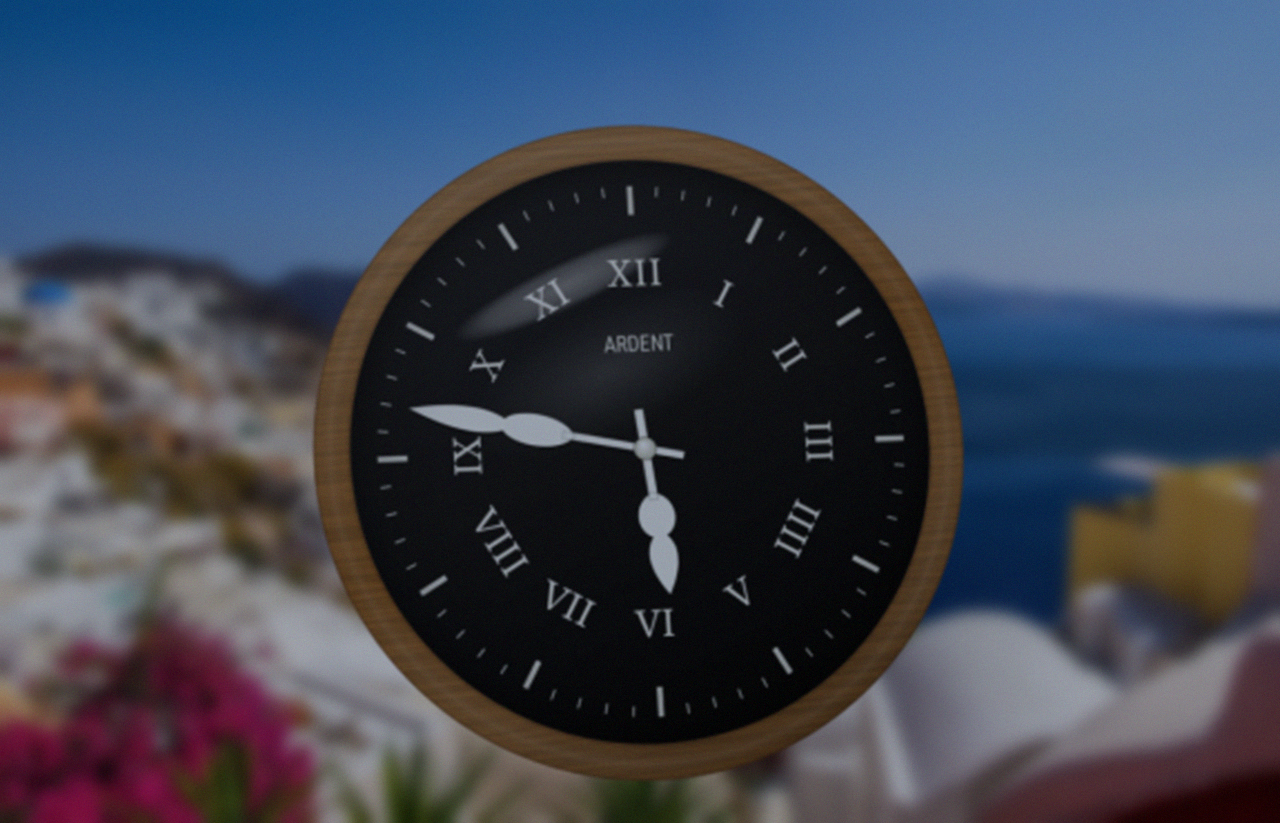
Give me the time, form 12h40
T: 5h47
